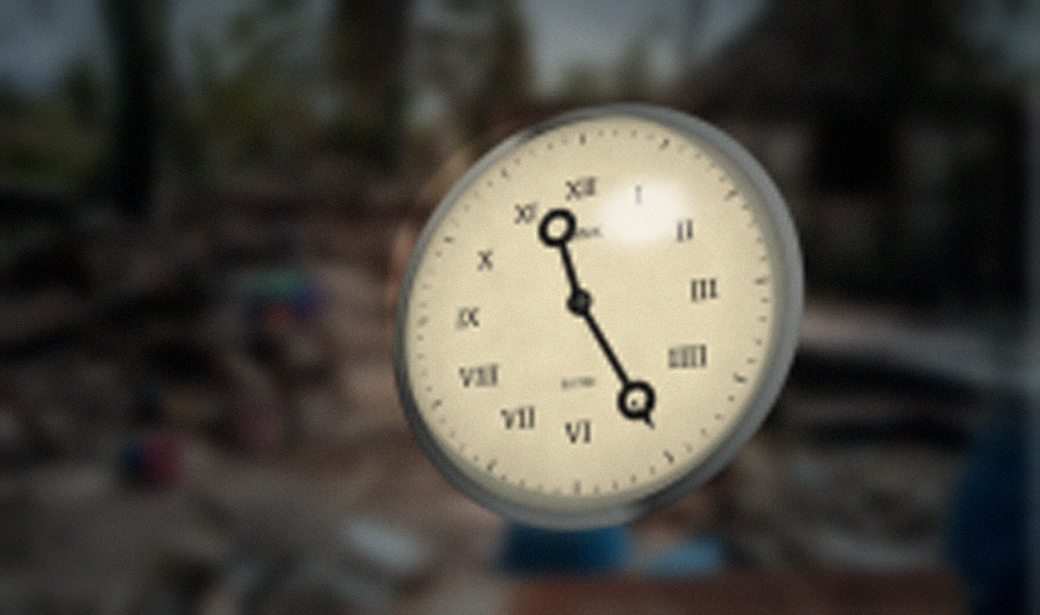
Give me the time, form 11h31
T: 11h25
